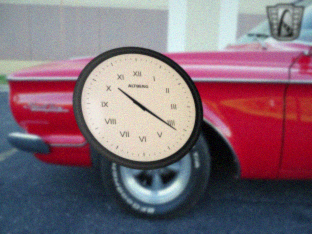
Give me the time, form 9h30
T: 10h21
